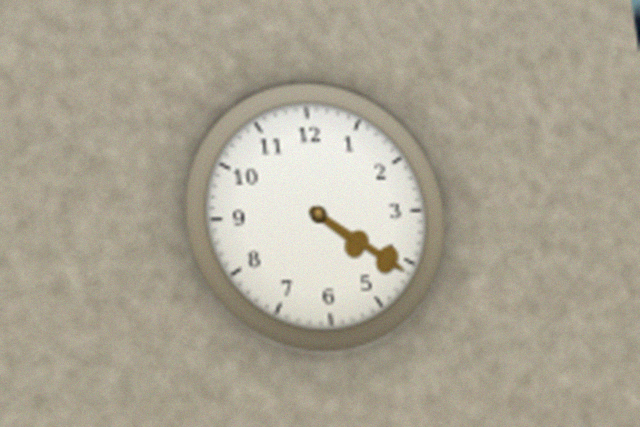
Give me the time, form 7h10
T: 4h21
